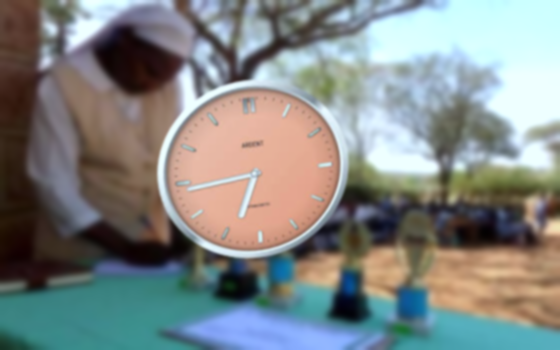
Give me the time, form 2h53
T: 6h44
